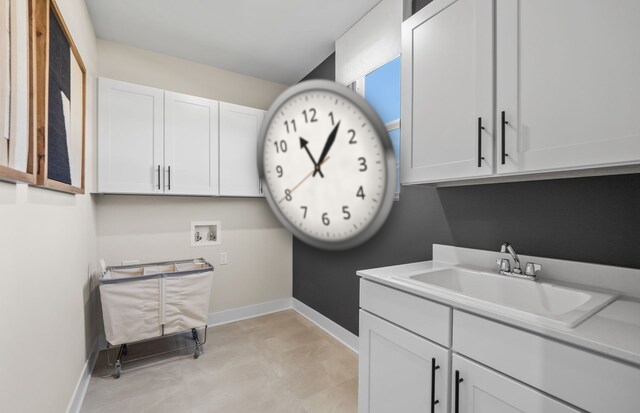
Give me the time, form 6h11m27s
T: 11h06m40s
